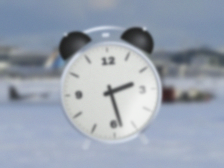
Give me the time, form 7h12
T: 2h28
